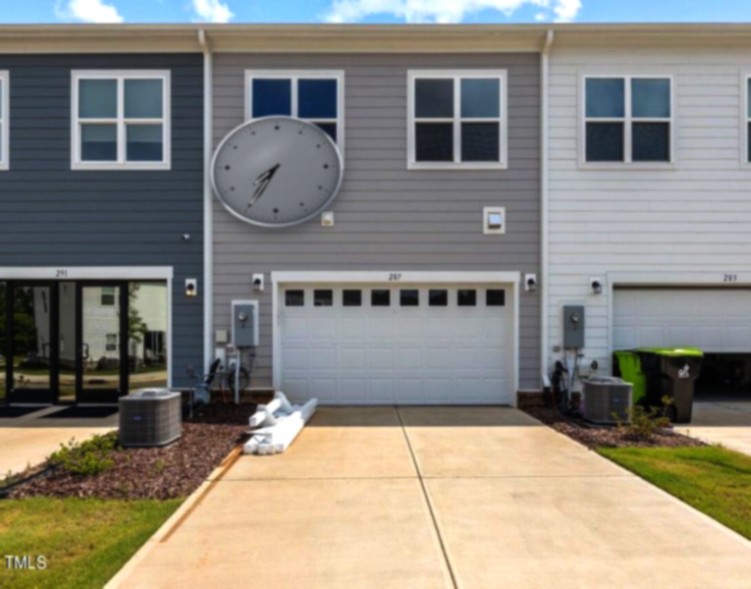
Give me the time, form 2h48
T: 7h35
